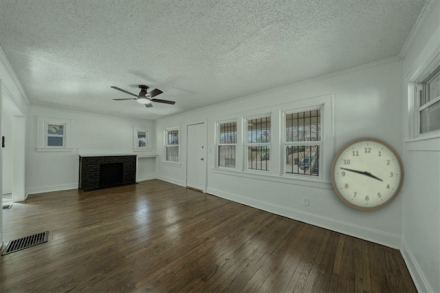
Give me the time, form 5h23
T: 3h47
